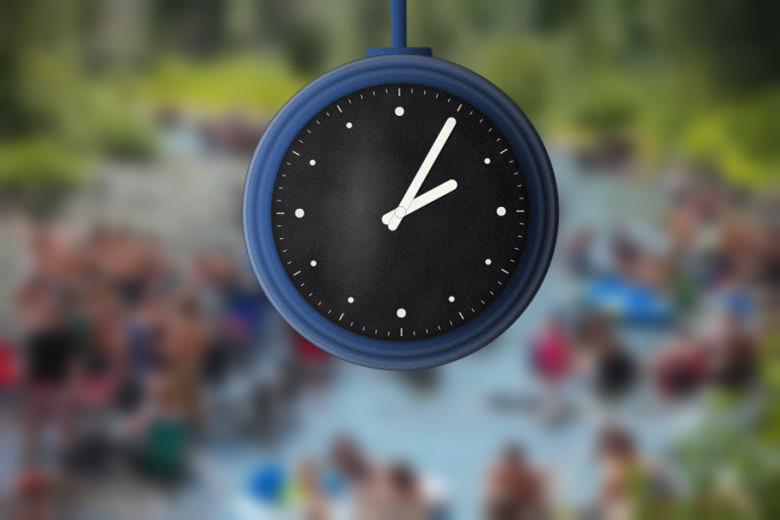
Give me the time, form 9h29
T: 2h05
